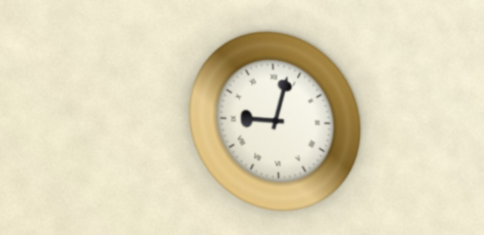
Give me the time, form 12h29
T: 9h03
